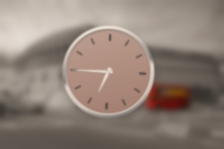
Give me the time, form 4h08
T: 6h45
